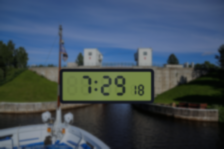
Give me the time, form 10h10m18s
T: 7h29m18s
